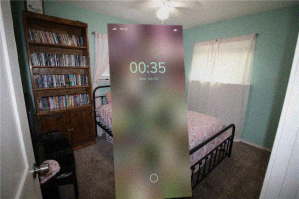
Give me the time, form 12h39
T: 0h35
